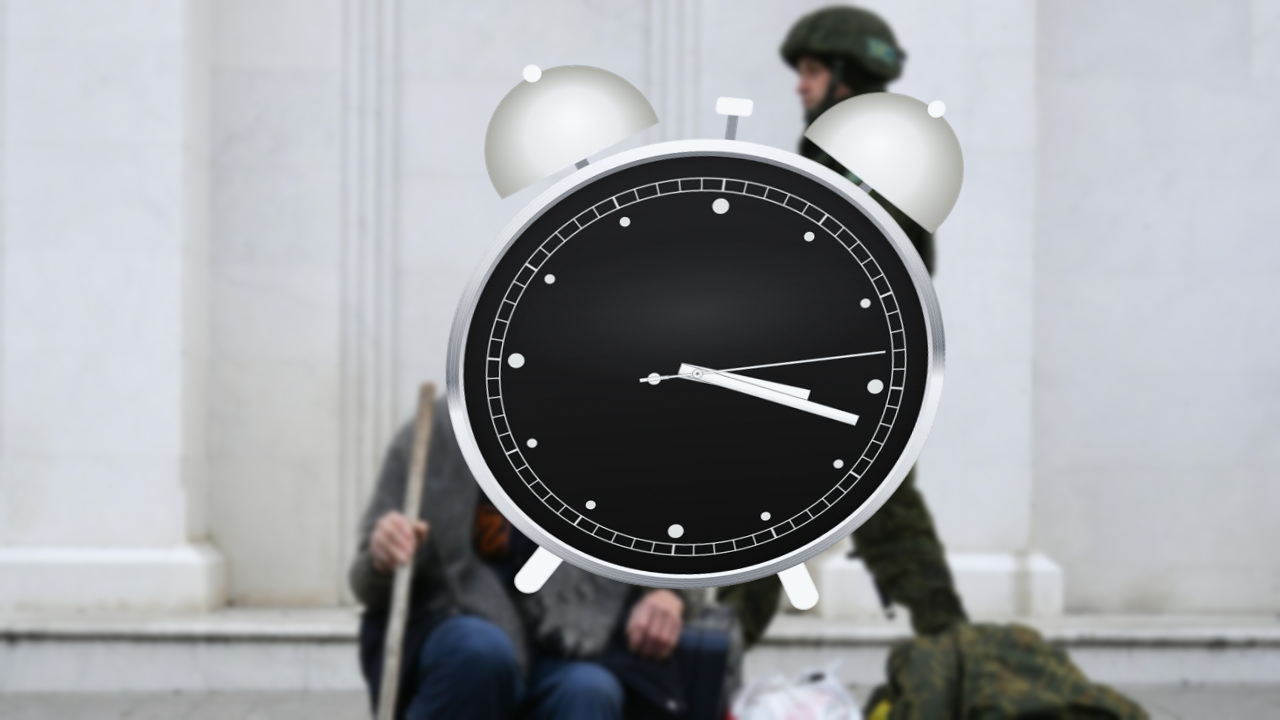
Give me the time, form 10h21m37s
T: 3h17m13s
